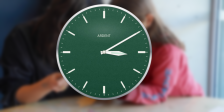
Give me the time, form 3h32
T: 3h10
